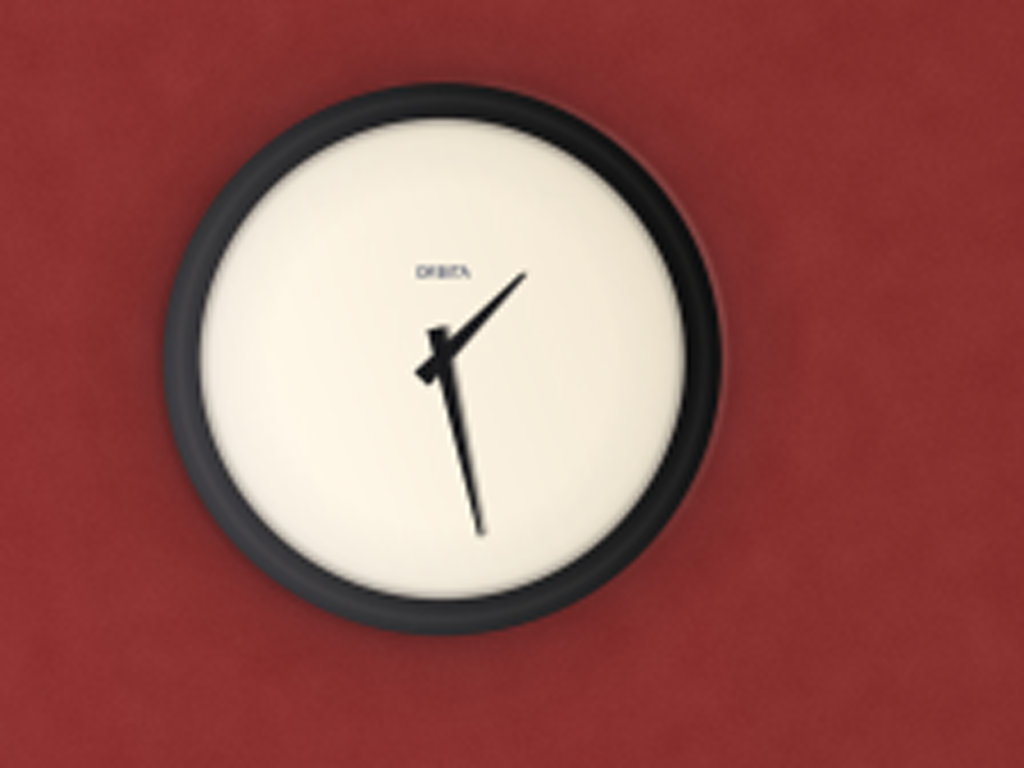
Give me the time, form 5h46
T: 1h28
